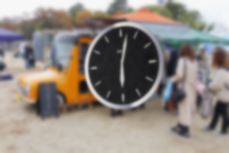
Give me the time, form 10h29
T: 6h02
